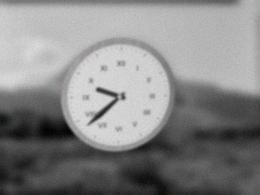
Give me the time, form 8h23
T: 9h38
